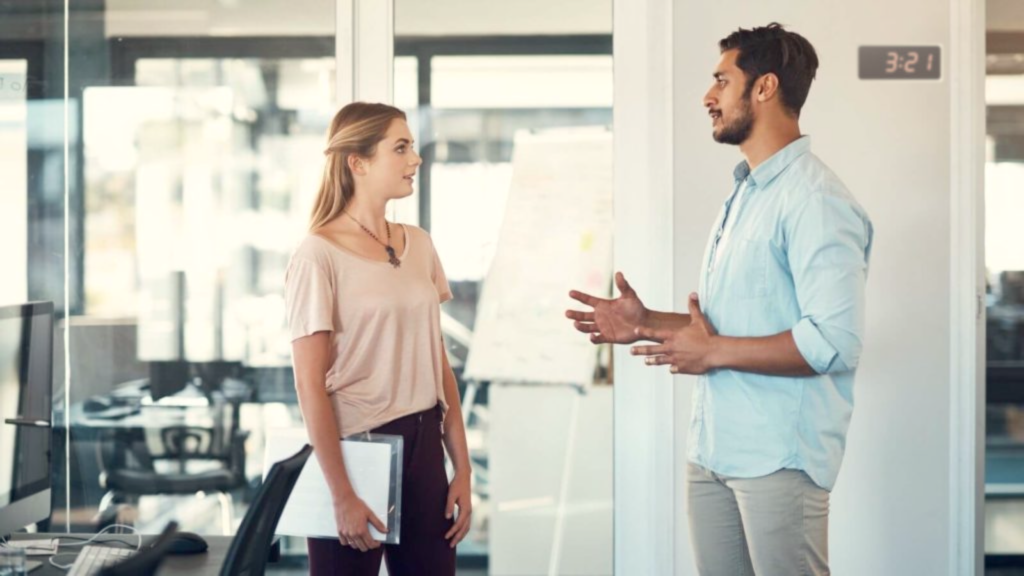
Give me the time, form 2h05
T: 3h21
